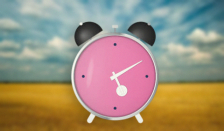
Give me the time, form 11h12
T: 5h10
